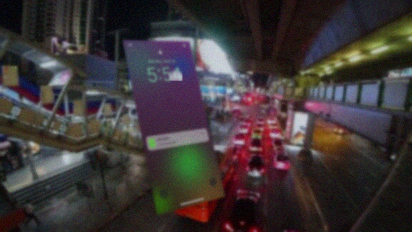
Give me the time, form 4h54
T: 5h54
